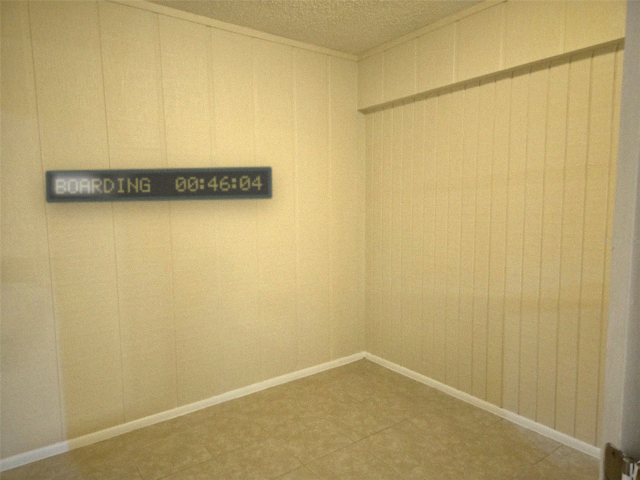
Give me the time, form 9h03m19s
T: 0h46m04s
